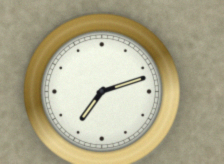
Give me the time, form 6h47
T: 7h12
